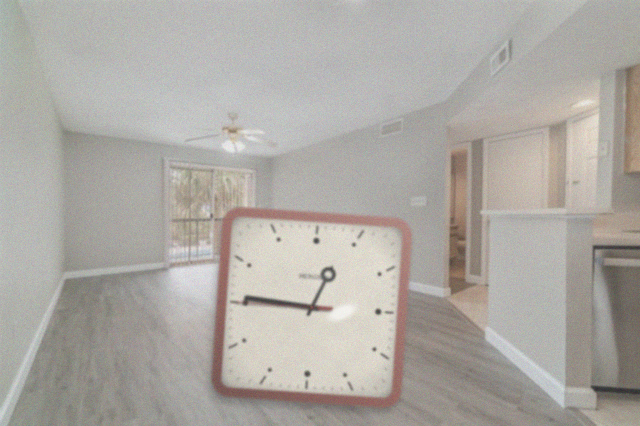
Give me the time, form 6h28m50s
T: 12h45m45s
